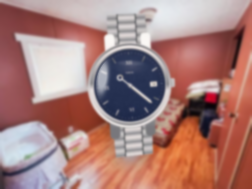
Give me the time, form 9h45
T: 10h22
